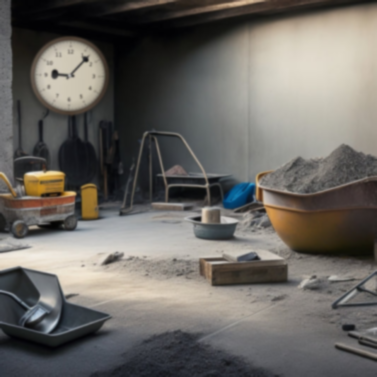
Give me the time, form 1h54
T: 9h07
